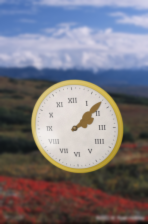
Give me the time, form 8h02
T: 2h08
